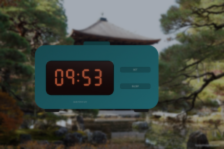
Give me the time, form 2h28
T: 9h53
